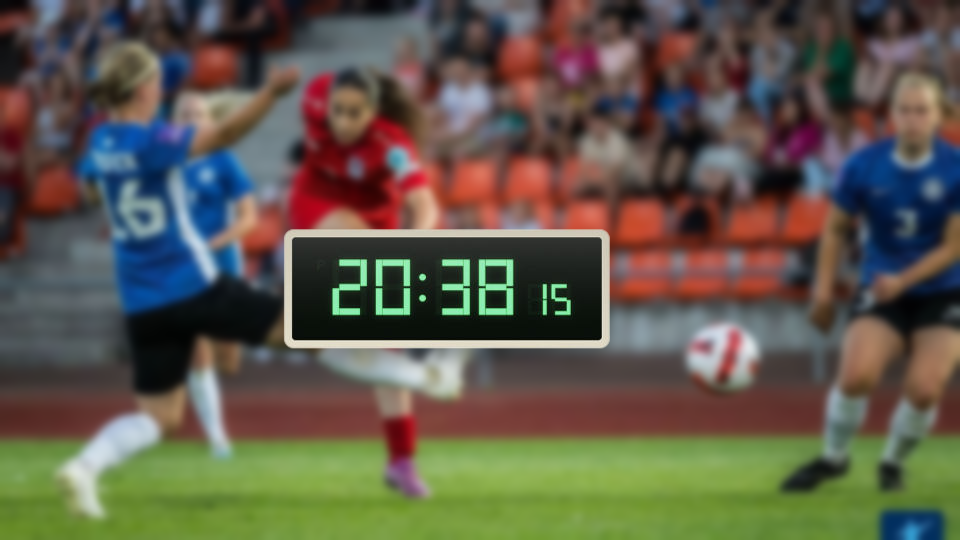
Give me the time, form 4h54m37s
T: 20h38m15s
